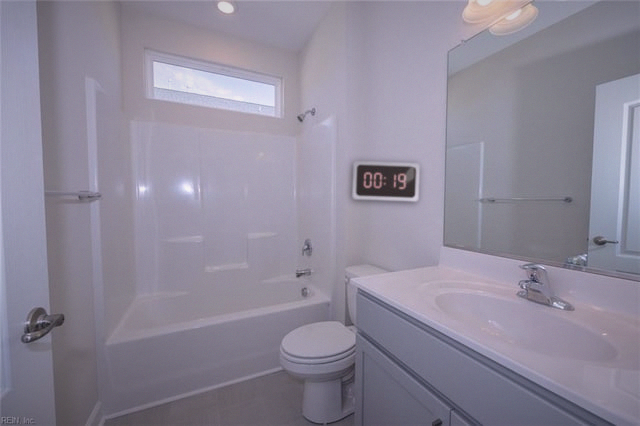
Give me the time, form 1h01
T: 0h19
